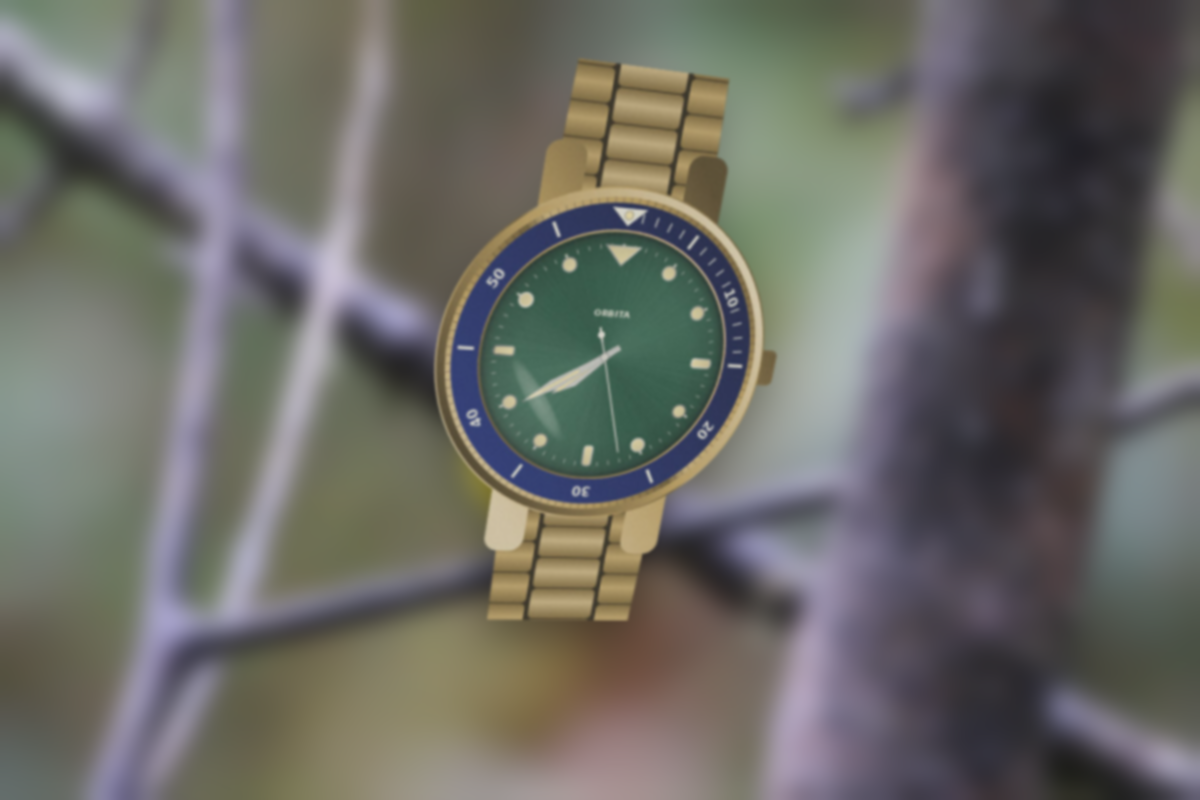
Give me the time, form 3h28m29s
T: 7h39m27s
